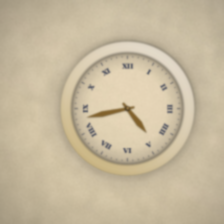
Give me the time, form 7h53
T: 4h43
